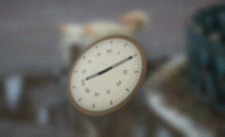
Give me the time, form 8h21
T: 8h10
